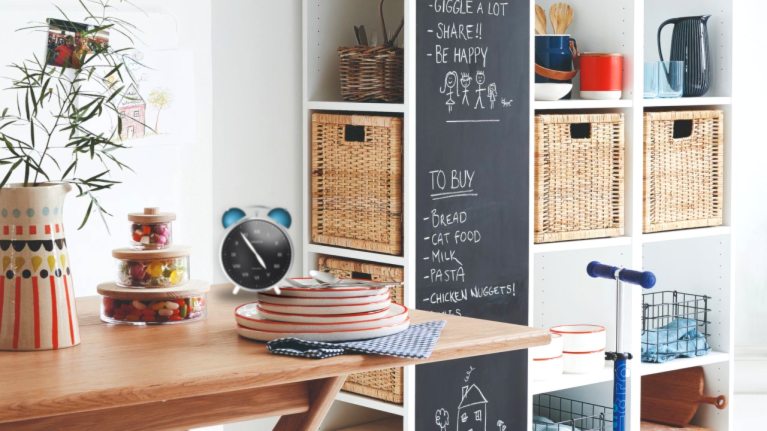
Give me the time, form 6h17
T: 4h54
